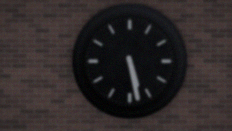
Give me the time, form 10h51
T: 5h28
